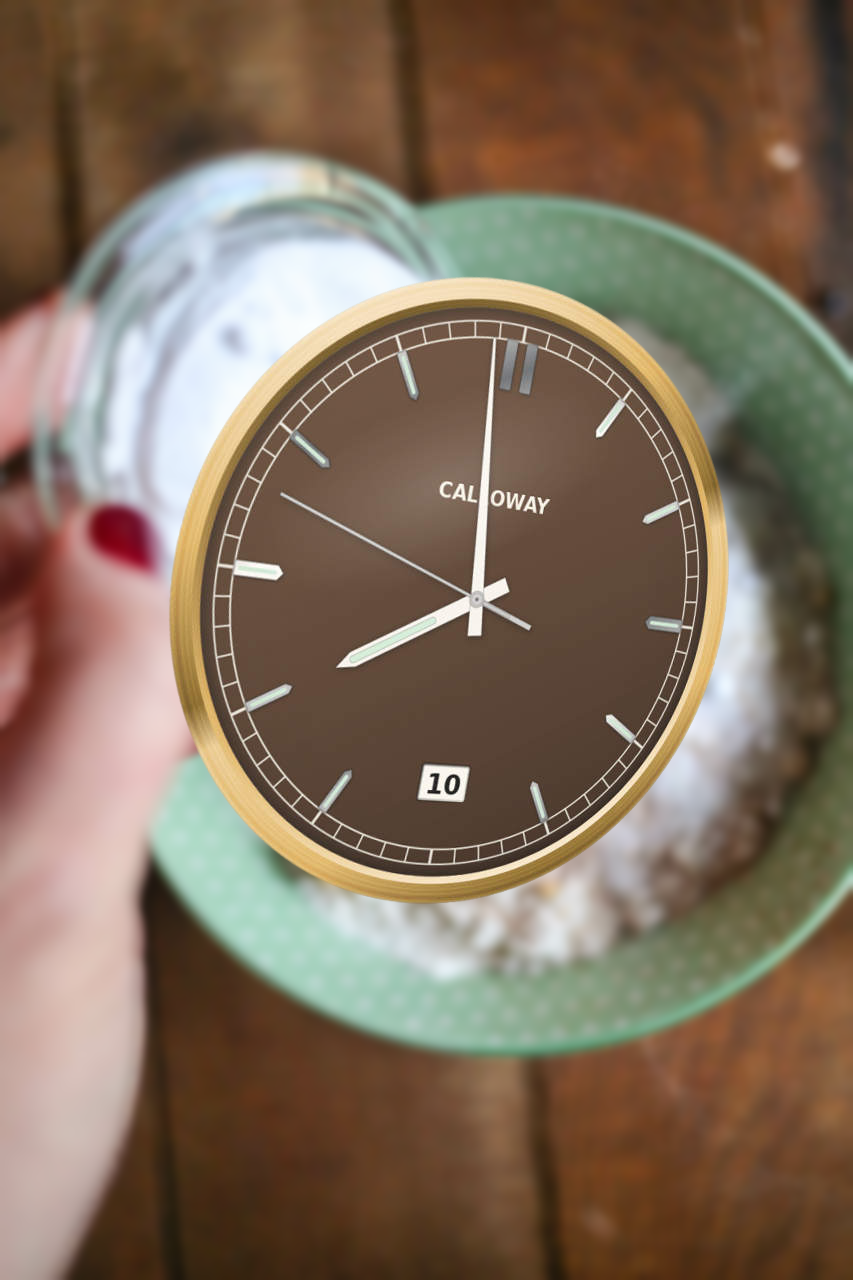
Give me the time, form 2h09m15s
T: 7h58m48s
